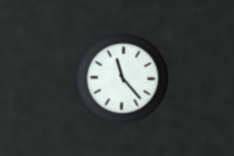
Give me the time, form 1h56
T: 11h23
